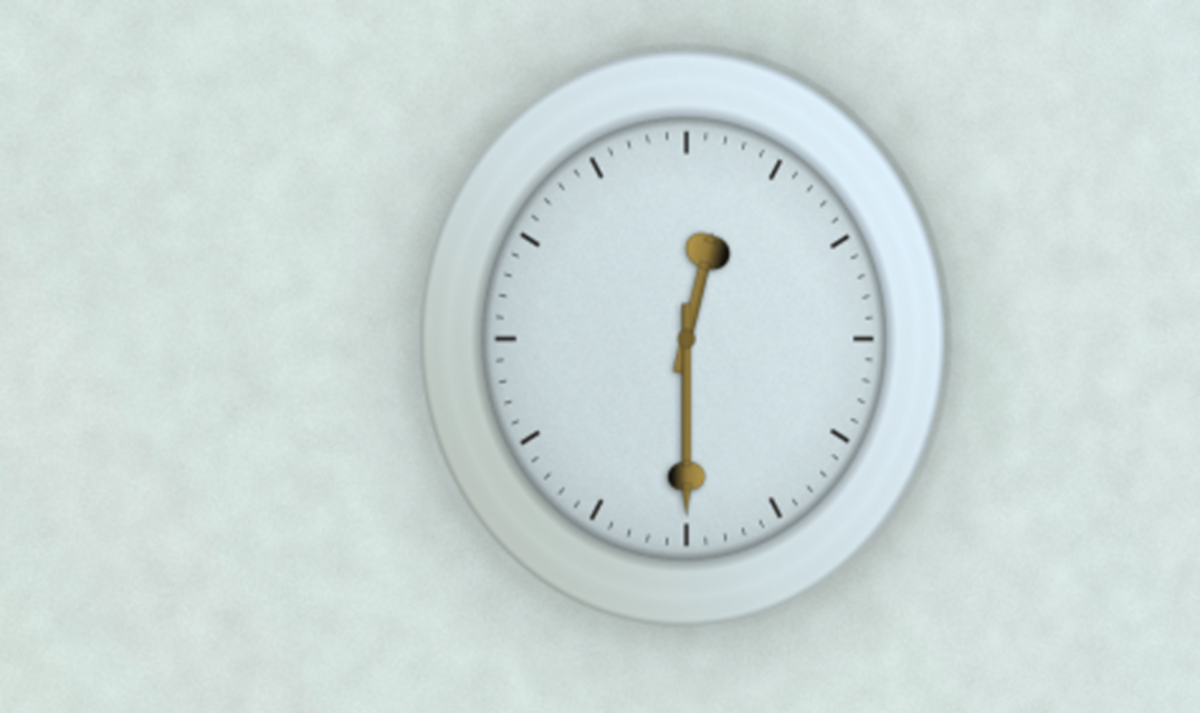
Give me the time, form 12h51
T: 12h30
